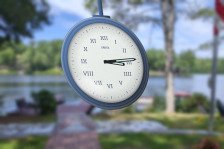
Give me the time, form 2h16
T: 3h14
